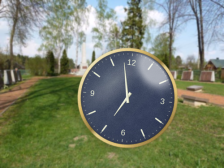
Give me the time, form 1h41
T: 6h58
